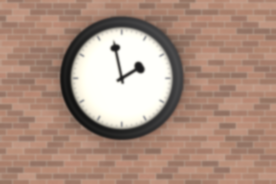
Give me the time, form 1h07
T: 1h58
